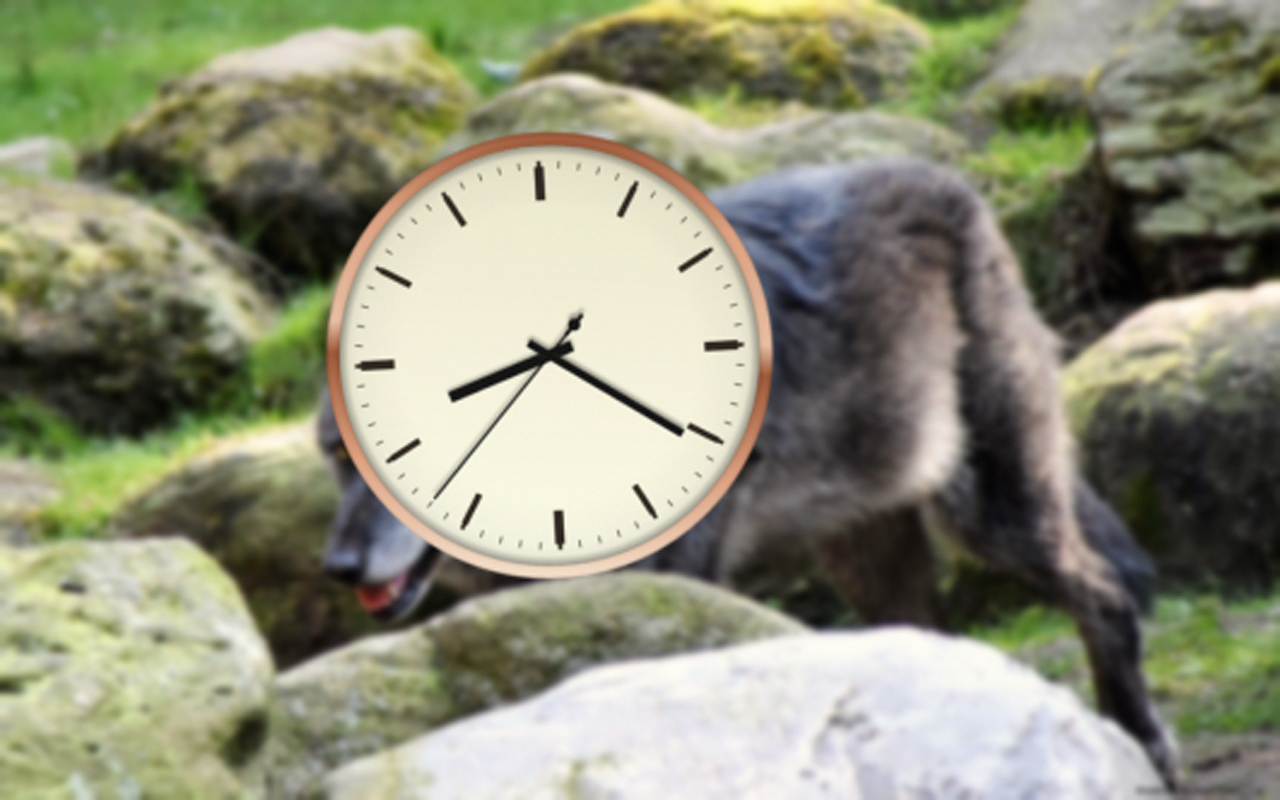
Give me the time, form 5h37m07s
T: 8h20m37s
